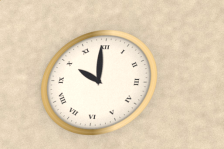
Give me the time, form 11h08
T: 9h59
